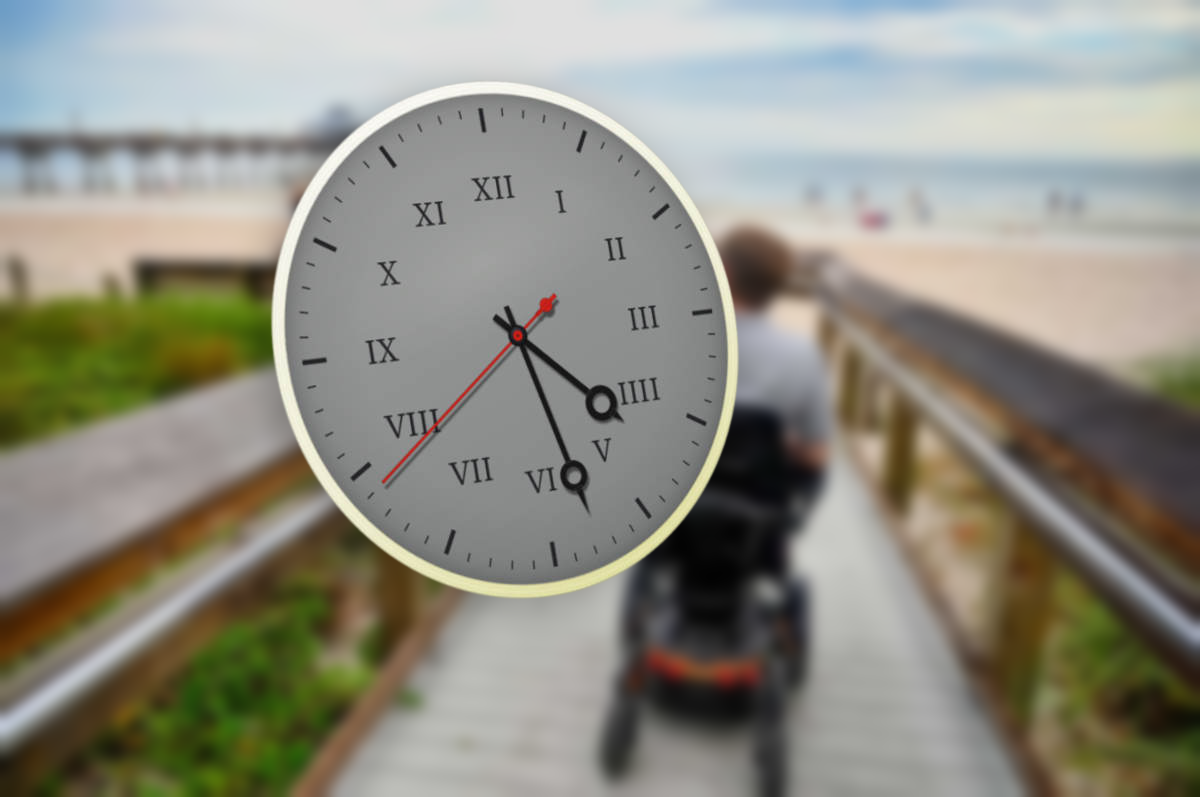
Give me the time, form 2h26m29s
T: 4h27m39s
